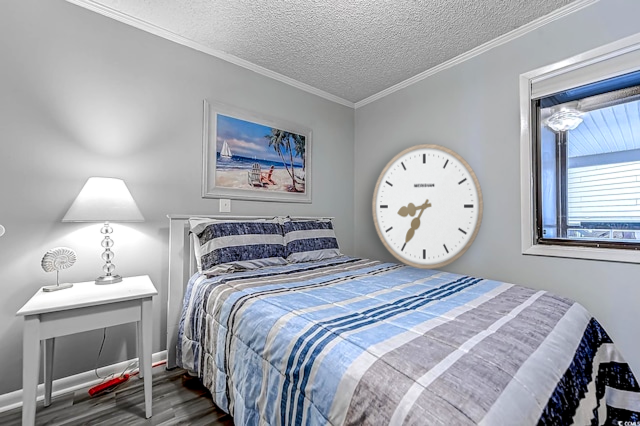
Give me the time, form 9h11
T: 8h35
